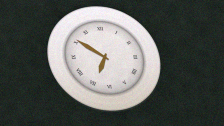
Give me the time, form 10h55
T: 6h51
